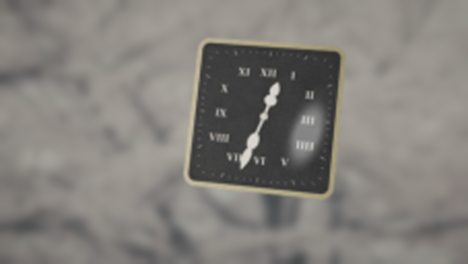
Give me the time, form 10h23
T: 12h33
